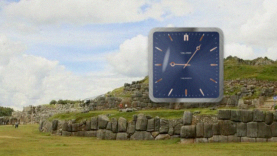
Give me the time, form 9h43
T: 9h06
